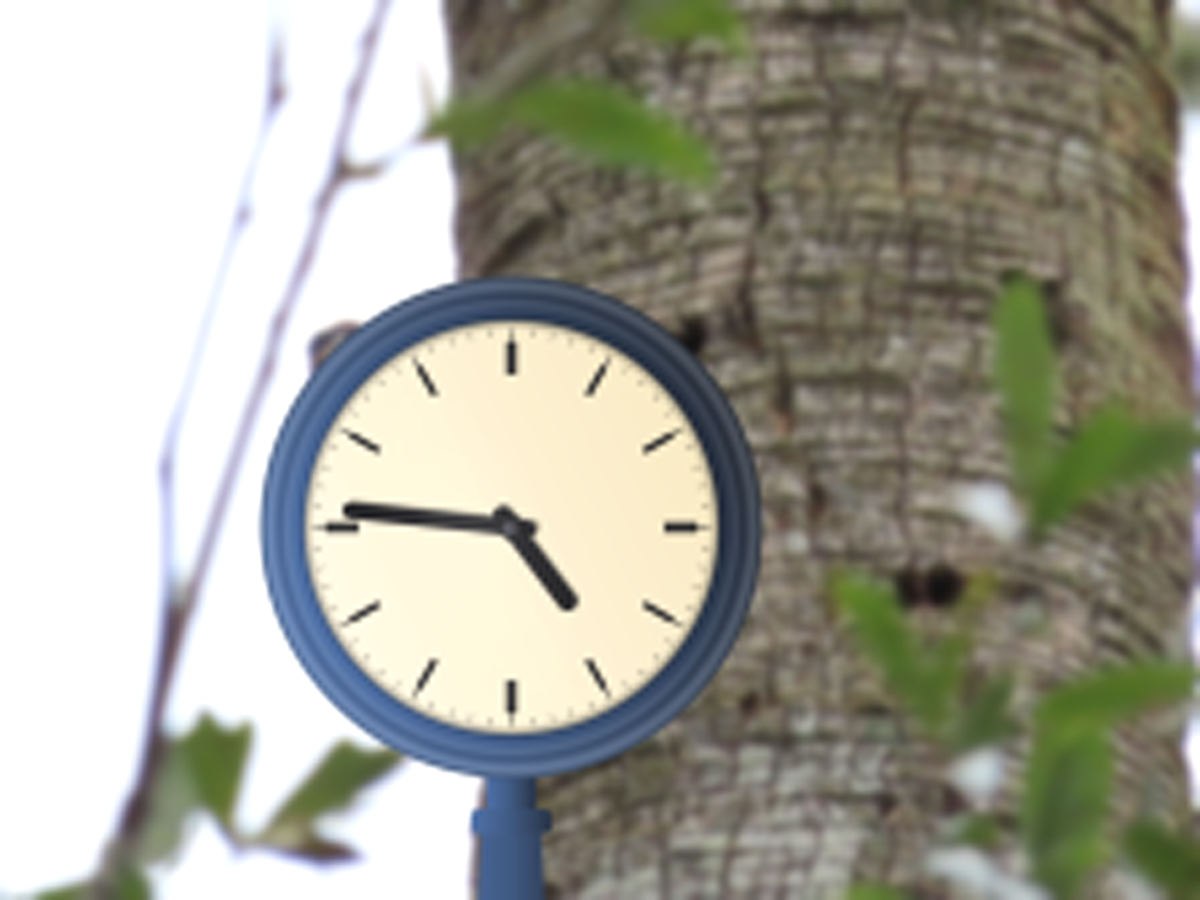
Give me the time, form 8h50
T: 4h46
